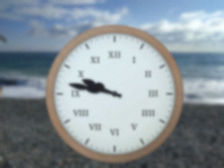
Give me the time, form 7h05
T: 9h47
